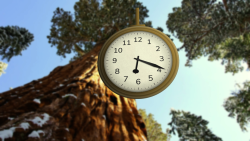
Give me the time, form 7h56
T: 6h19
